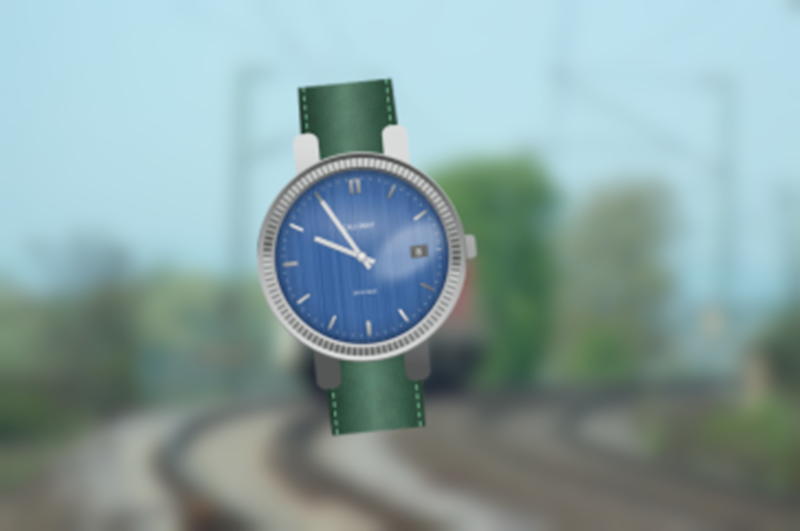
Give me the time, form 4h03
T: 9h55
